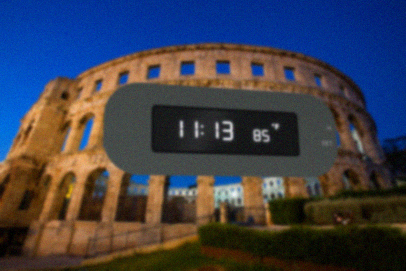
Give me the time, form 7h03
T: 11h13
